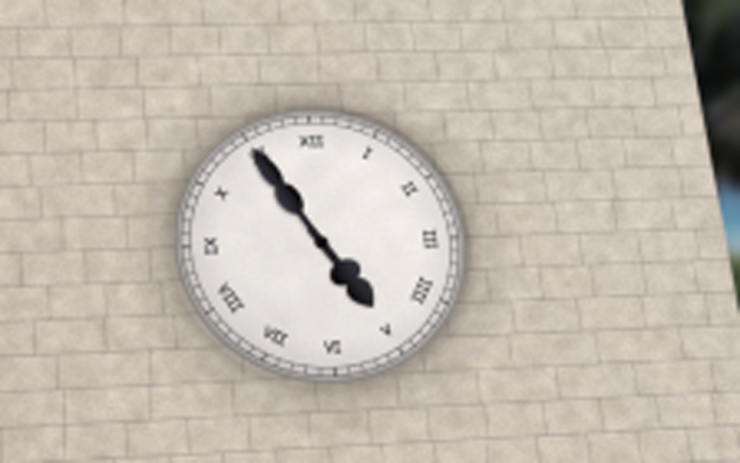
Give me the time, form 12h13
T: 4h55
